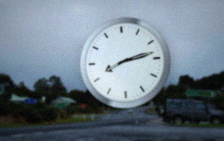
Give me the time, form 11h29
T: 8h13
